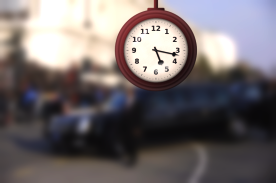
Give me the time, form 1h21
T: 5h17
